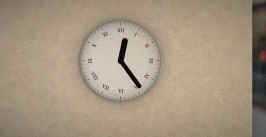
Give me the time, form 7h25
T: 12h24
